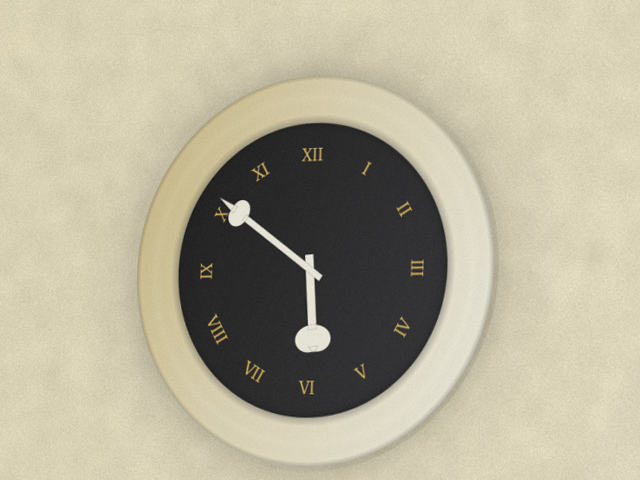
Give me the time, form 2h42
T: 5h51
